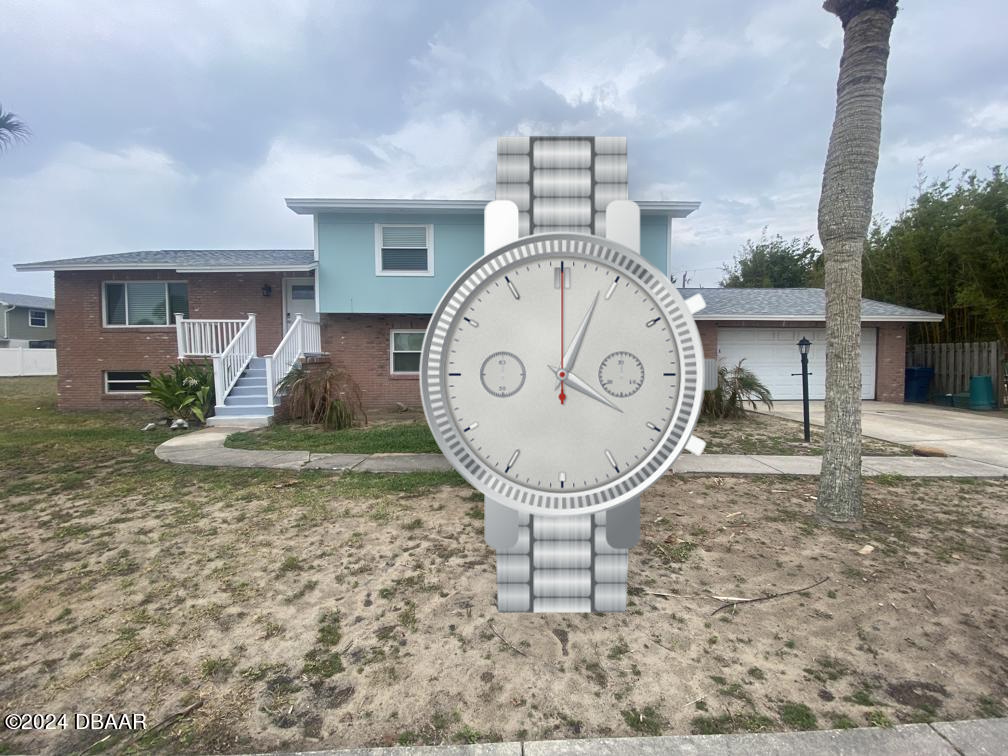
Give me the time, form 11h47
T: 4h04
